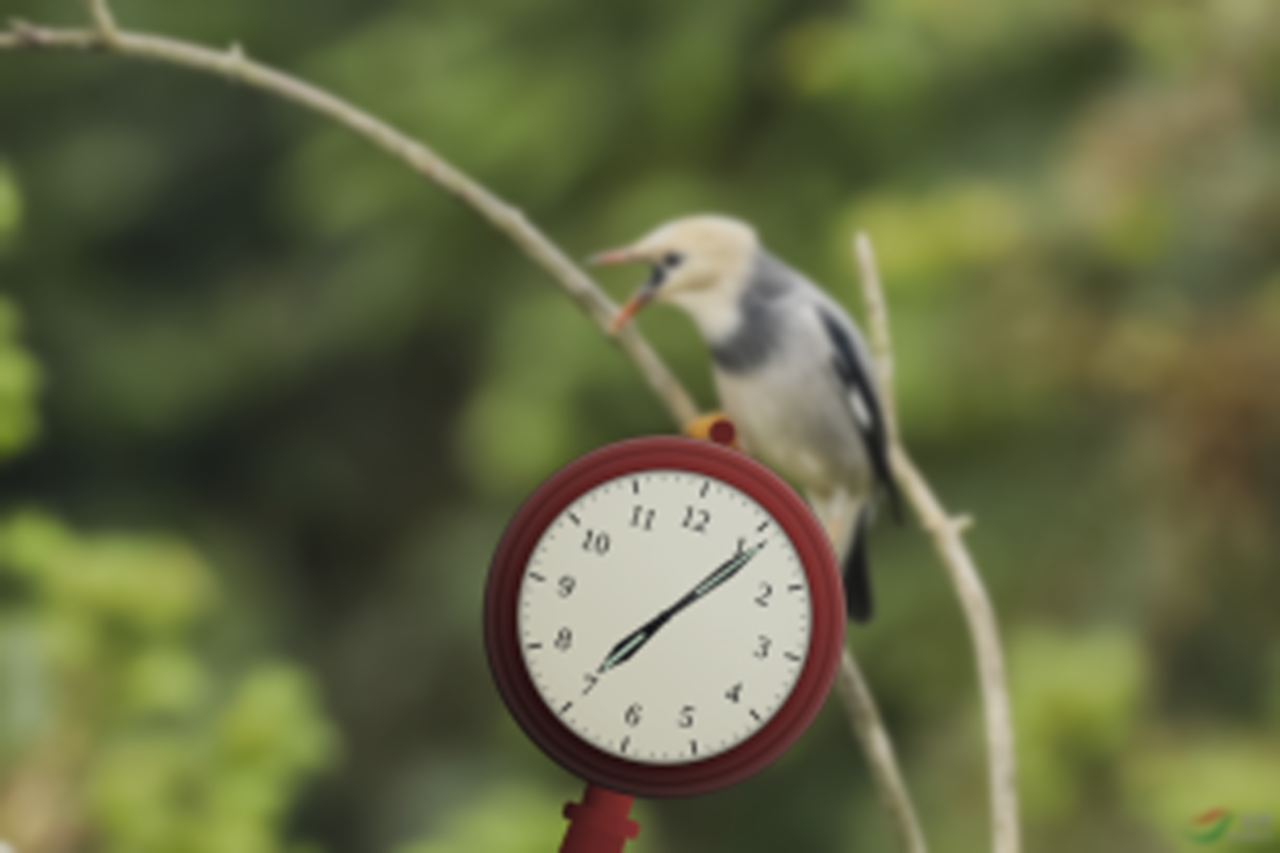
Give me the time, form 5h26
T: 7h06
